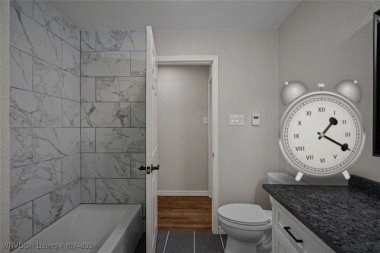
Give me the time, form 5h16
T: 1h20
